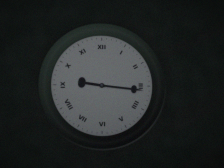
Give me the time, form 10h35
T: 9h16
